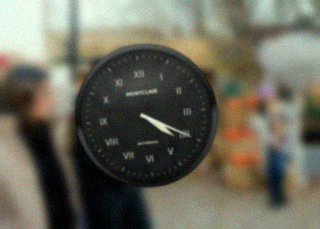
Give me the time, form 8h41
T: 4h20
